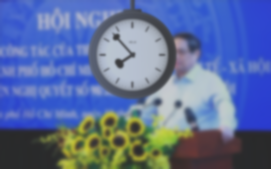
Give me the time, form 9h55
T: 7h53
